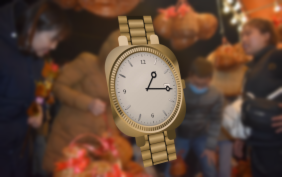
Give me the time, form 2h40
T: 1h16
